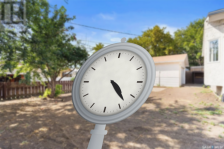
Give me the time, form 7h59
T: 4h23
